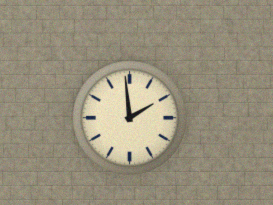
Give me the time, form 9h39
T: 1h59
